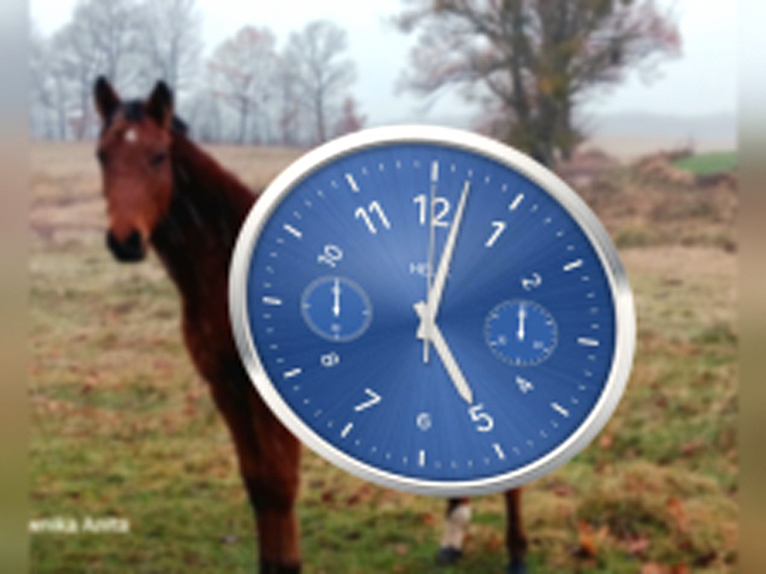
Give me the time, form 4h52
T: 5h02
